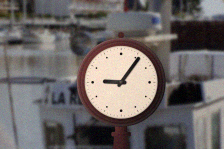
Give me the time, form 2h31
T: 9h06
